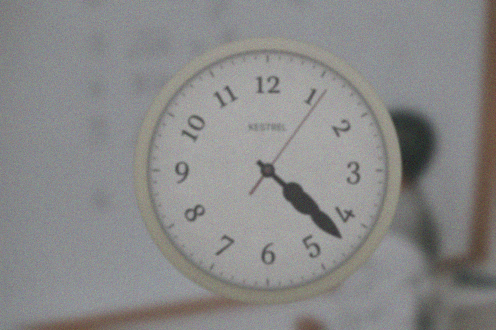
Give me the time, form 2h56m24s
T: 4h22m06s
